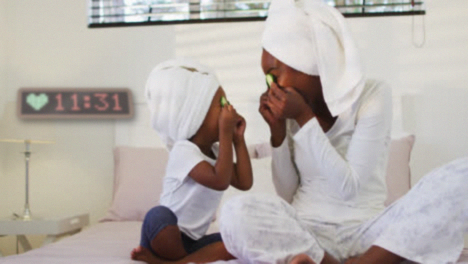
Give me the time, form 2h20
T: 11h31
